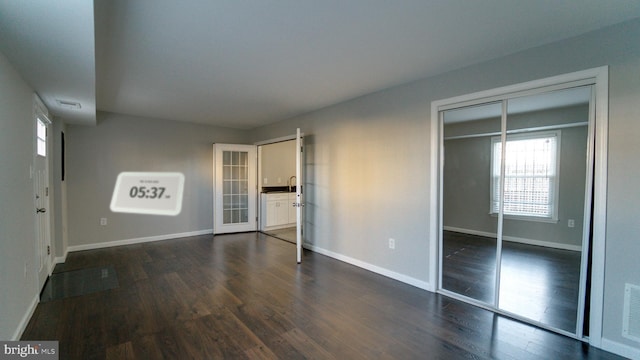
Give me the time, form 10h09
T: 5h37
